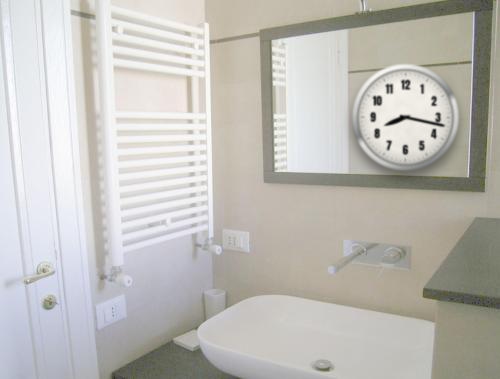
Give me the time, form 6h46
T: 8h17
